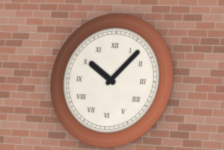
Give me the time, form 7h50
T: 10h07
